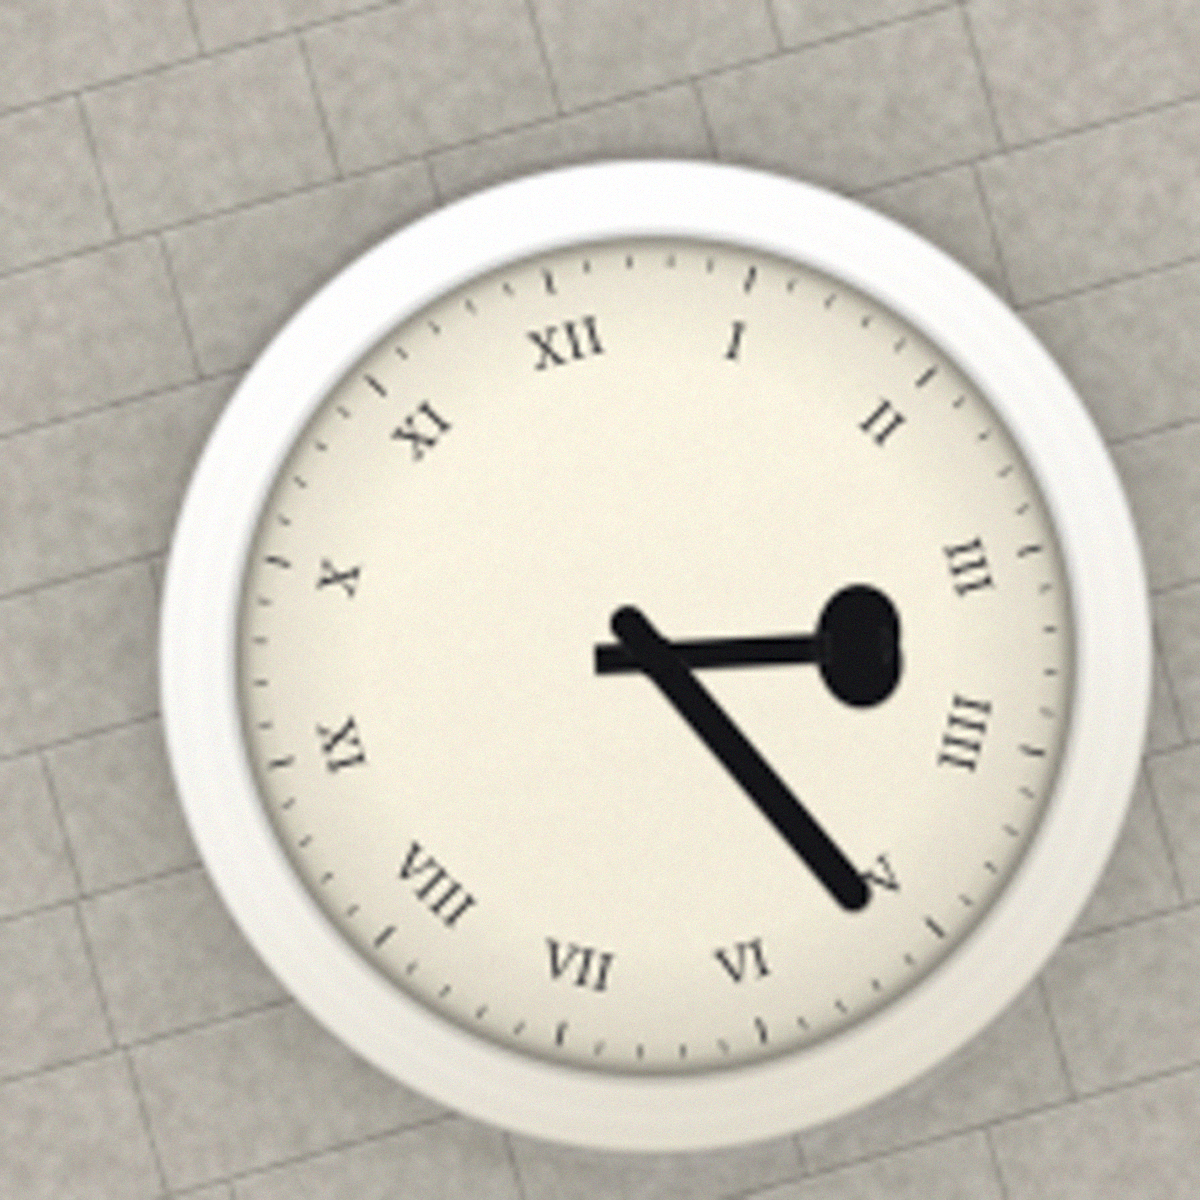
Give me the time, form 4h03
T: 3h26
